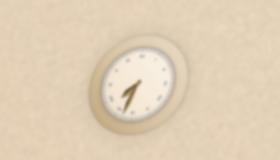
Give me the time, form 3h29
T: 7h33
